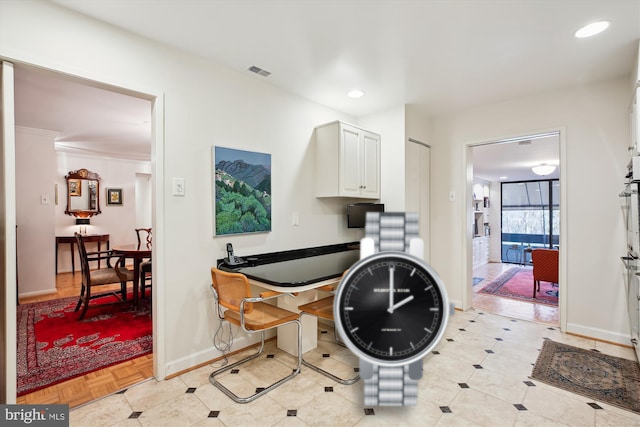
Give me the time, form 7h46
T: 2h00
